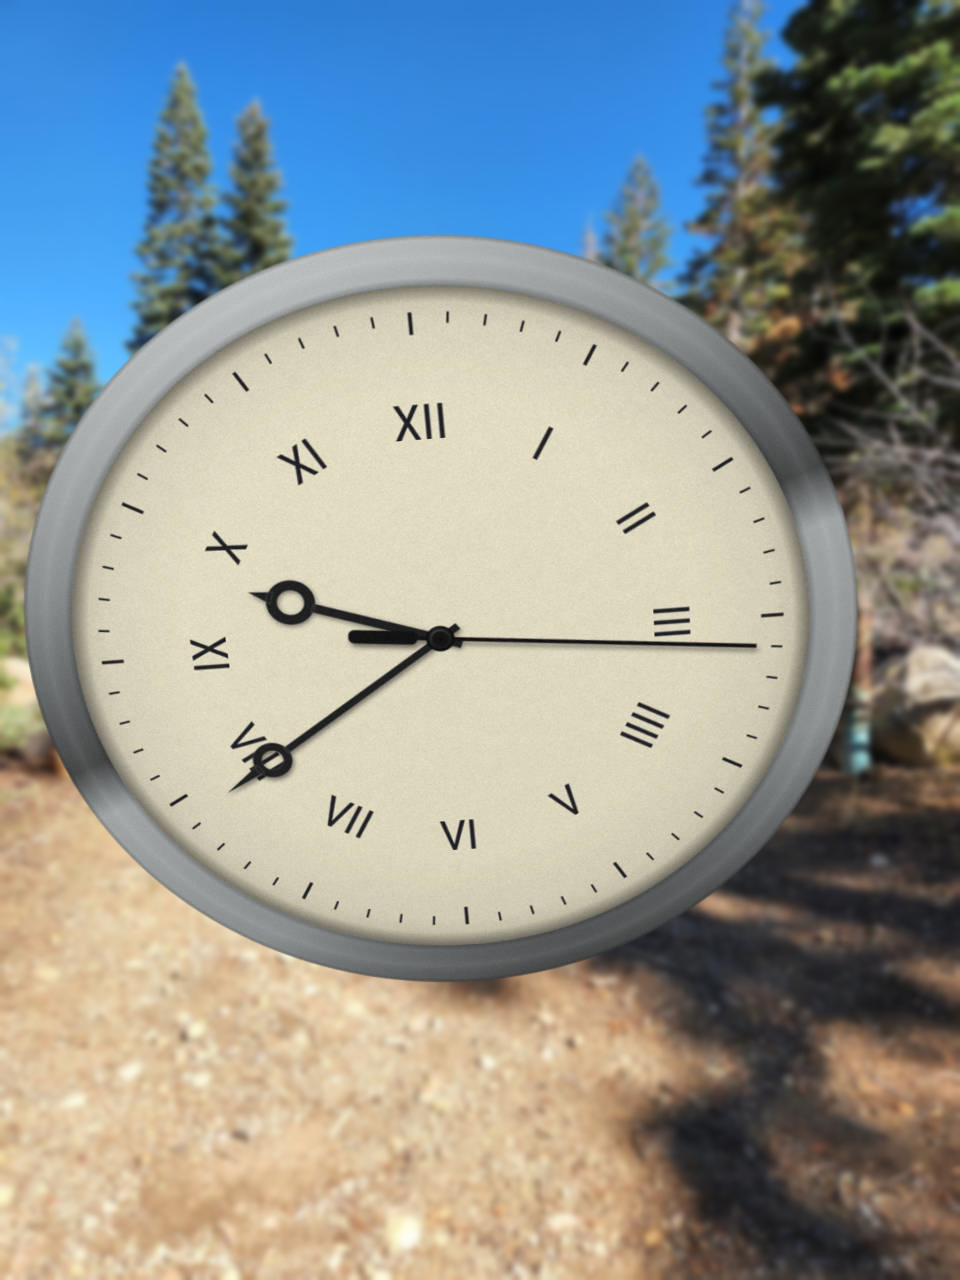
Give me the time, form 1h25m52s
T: 9h39m16s
